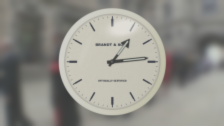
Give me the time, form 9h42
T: 1h14
